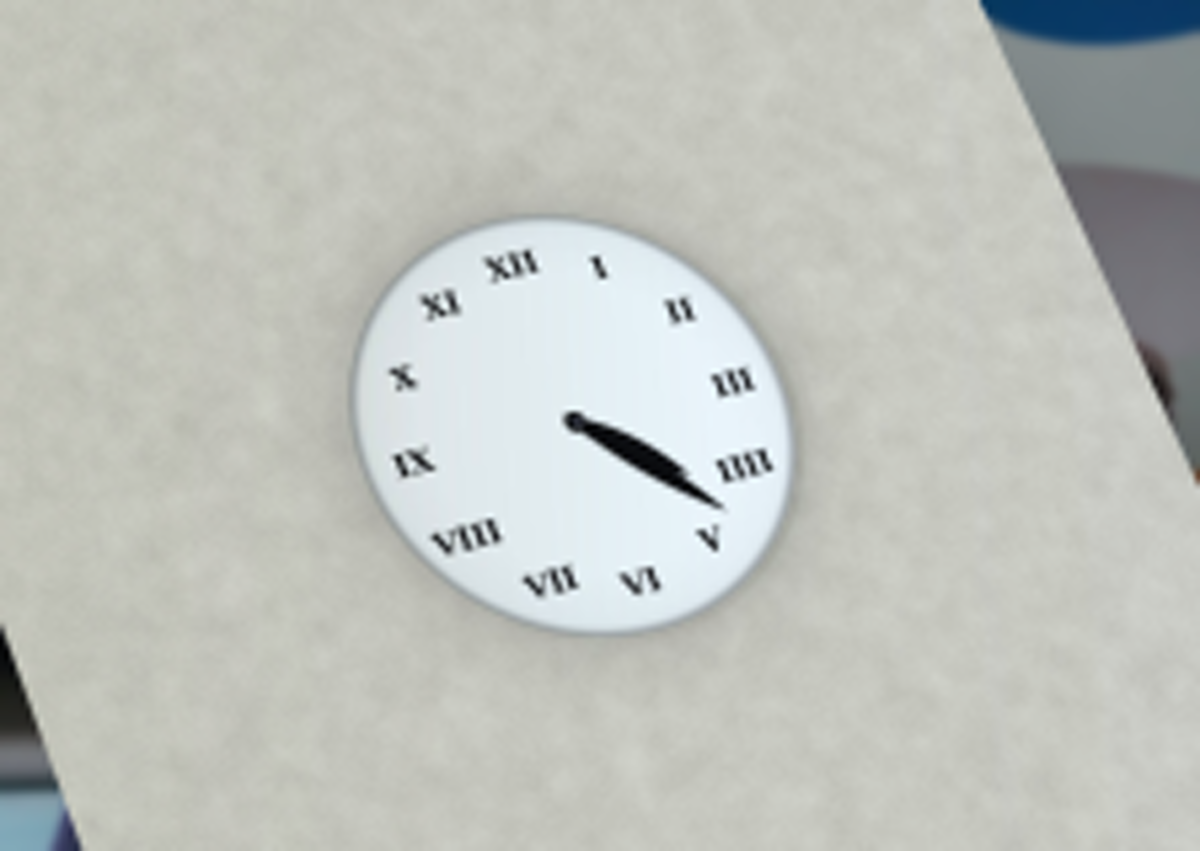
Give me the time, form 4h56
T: 4h23
